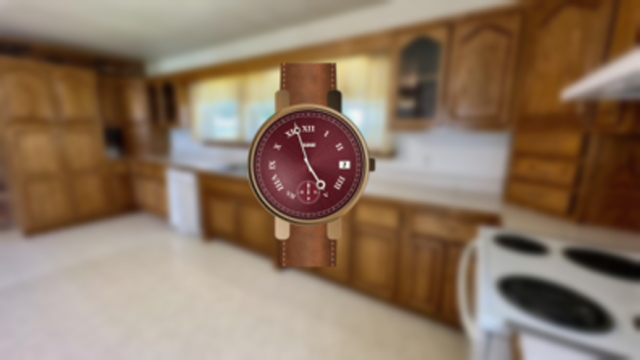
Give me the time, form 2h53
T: 4h57
